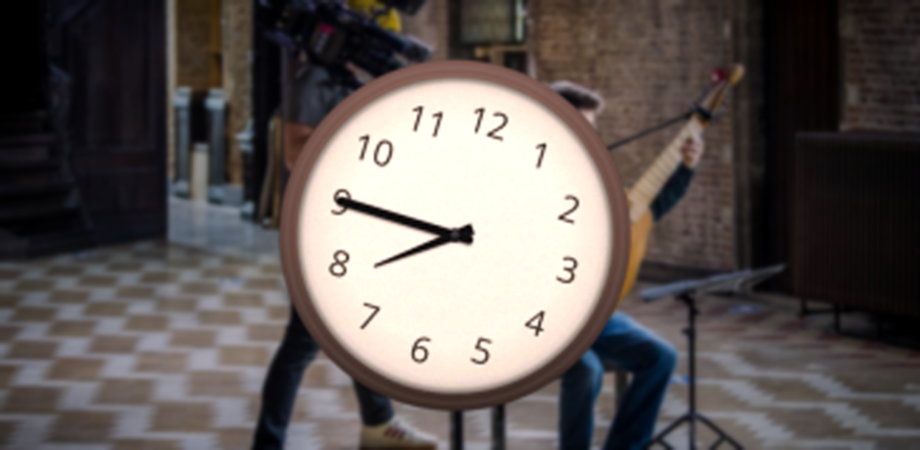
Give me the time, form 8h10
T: 7h45
